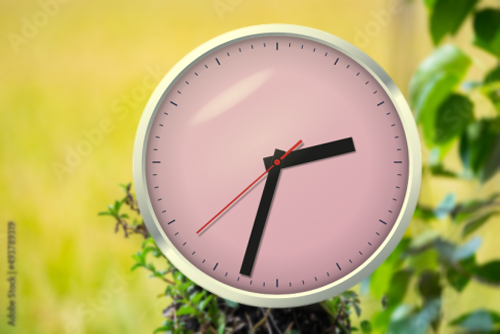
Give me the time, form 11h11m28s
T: 2h32m38s
